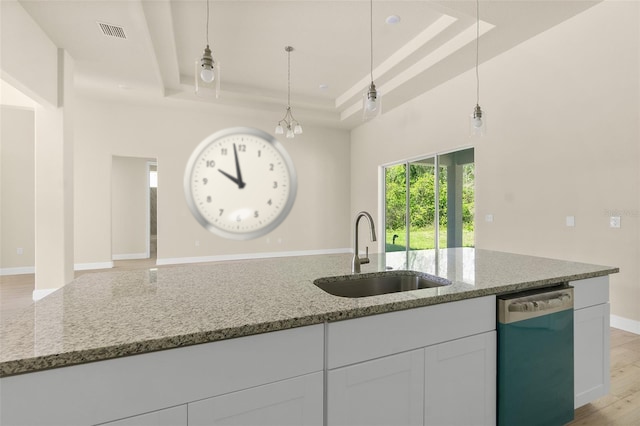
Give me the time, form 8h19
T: 9h58
